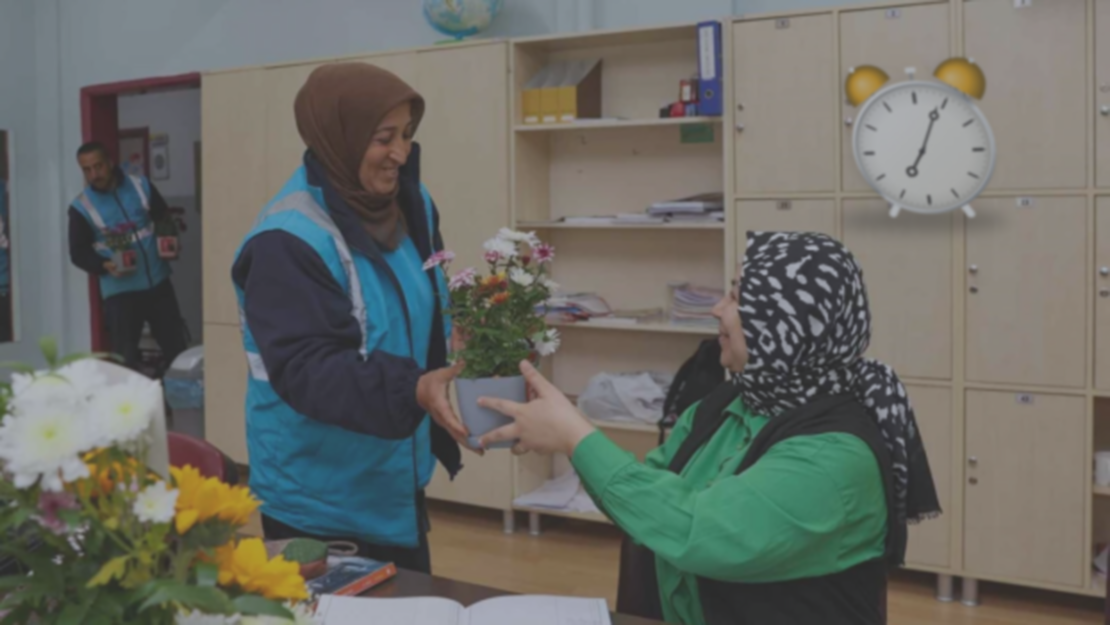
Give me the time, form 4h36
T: 7h04
